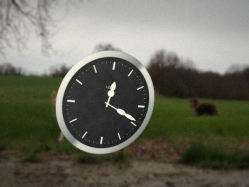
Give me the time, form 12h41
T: 12h19
